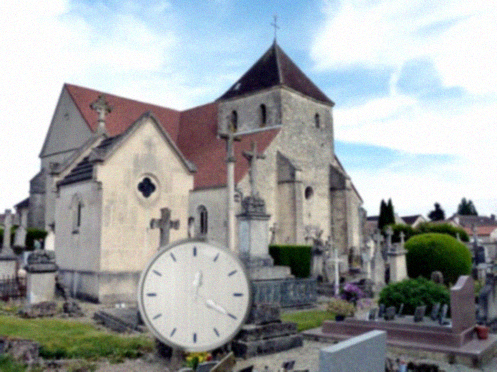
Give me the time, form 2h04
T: 12h20
